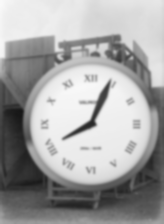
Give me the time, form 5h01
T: 8h04
